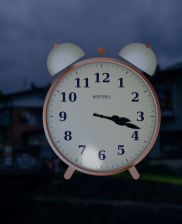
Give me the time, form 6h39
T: 3h18
